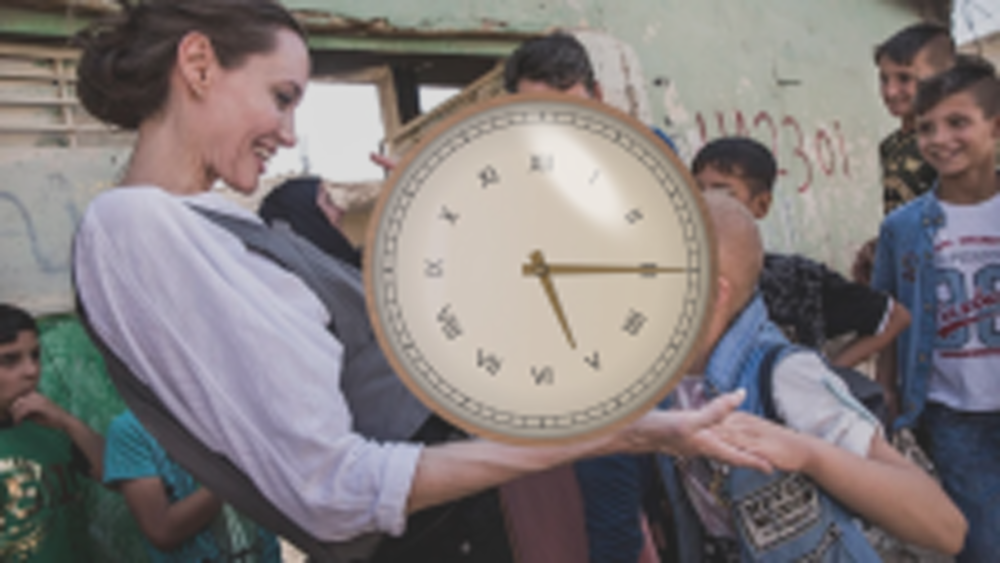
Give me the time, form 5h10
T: 5h15
